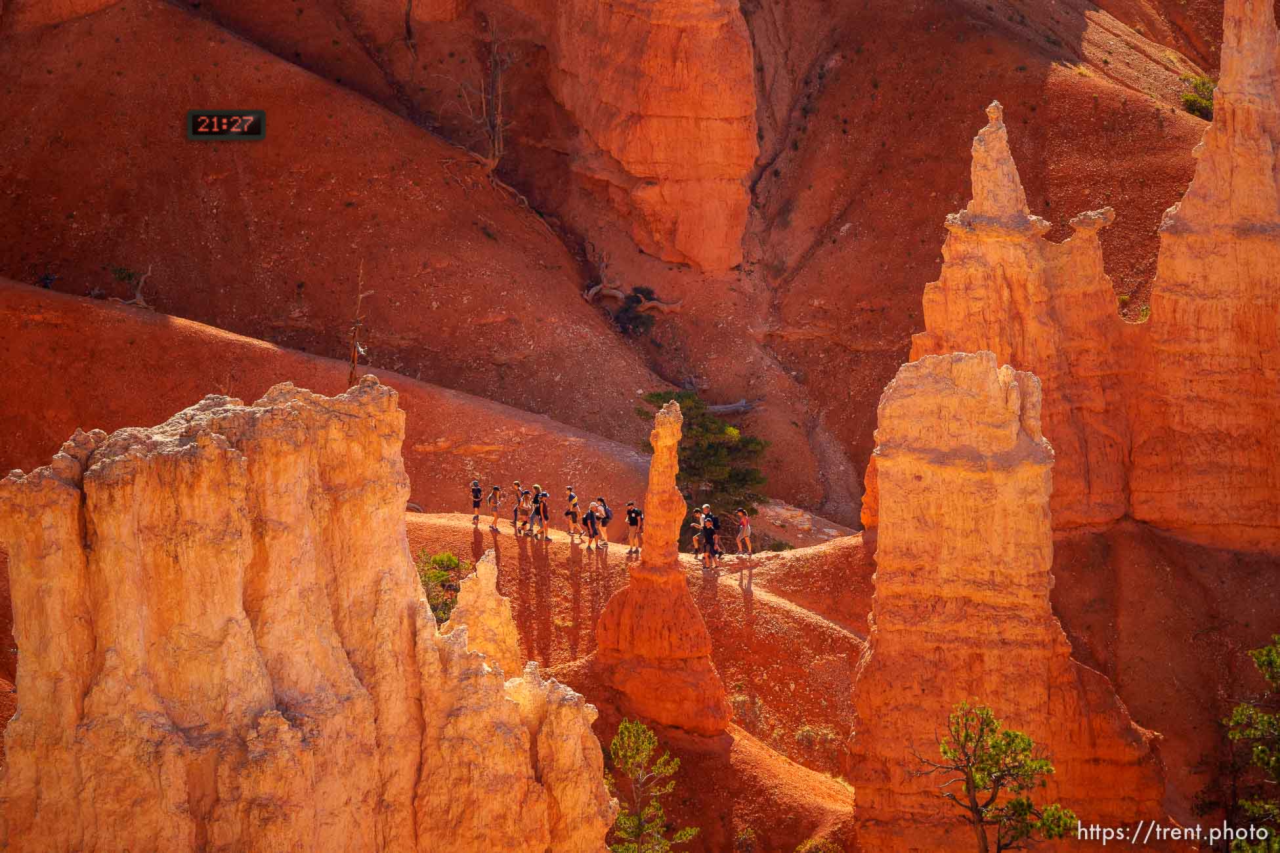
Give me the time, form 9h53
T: 21h27
